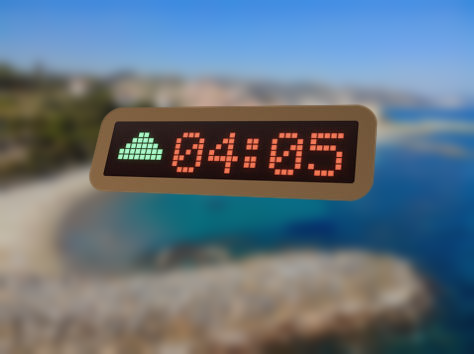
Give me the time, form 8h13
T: 4h05
